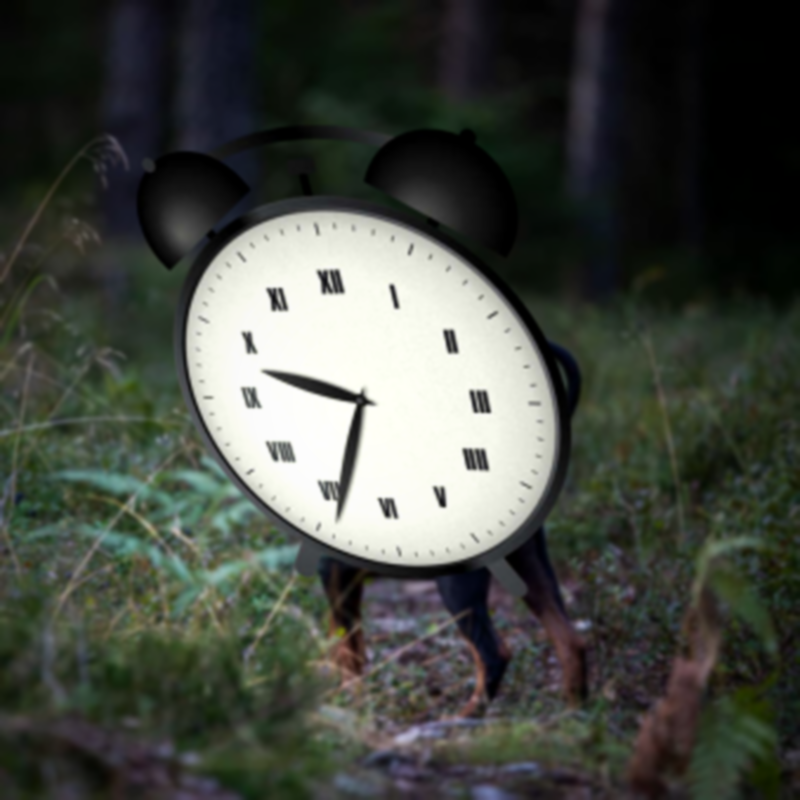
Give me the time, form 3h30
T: 9h34
